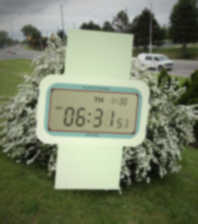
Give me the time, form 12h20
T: 6h31
